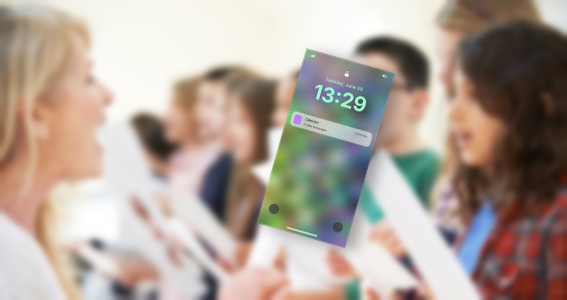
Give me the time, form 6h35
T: 13h29
